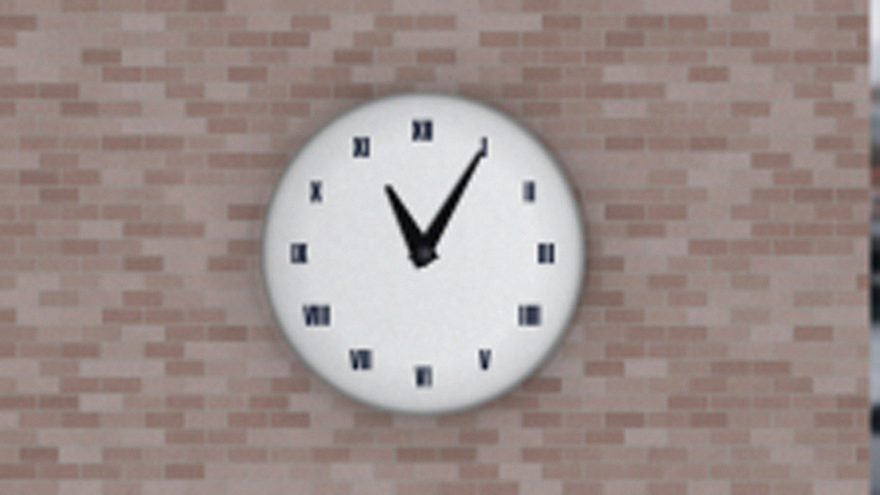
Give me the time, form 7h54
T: 11h05
